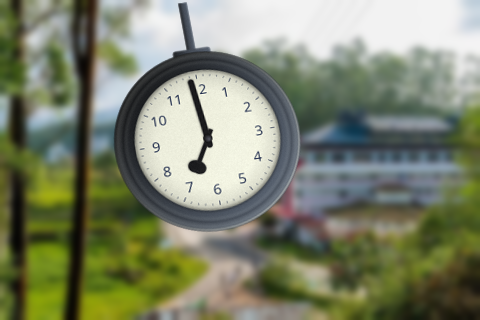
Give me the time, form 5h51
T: 6h59
